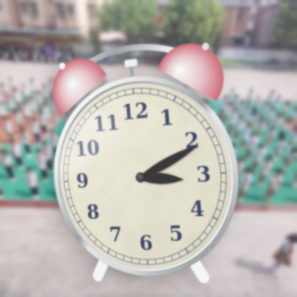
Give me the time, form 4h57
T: 3h11
